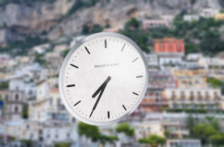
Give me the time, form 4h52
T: 7h35
